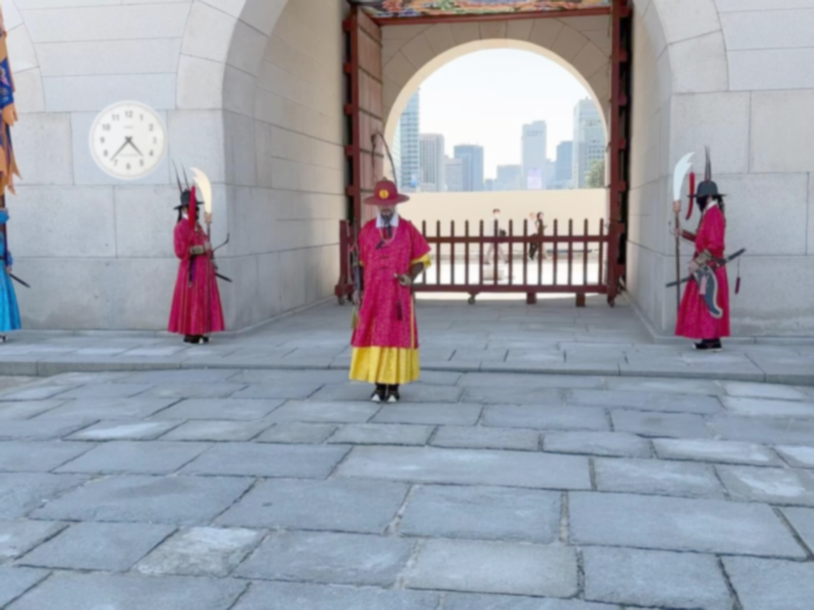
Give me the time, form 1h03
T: 4h37
